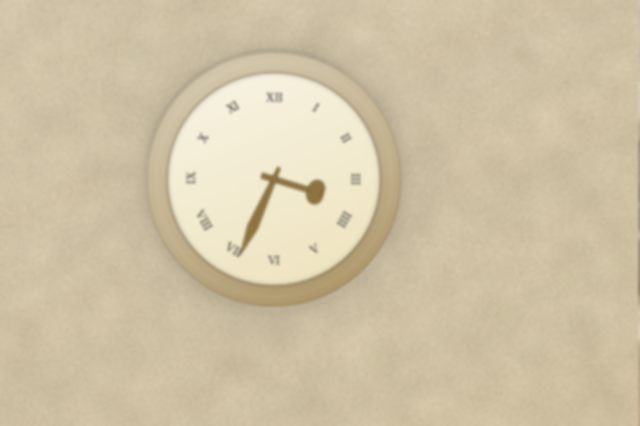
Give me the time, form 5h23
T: 3h34
